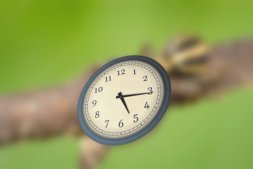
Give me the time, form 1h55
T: 5h16
